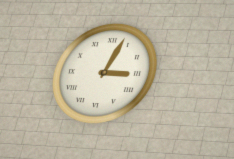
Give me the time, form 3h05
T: 3h03
